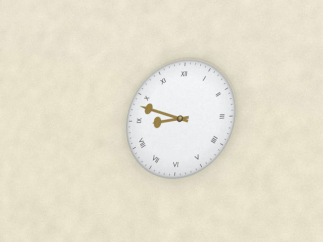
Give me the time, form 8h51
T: 8h48
